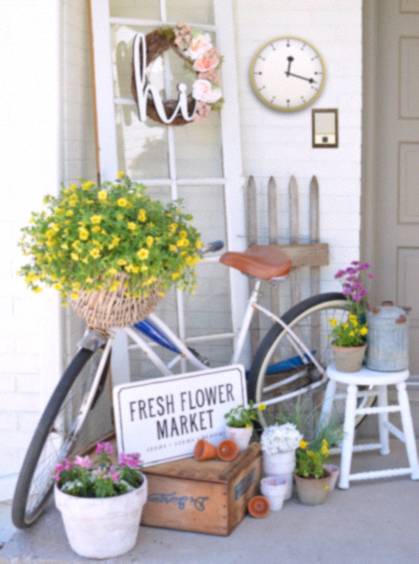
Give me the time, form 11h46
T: 12h18
